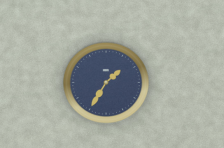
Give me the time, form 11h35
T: 1h35
